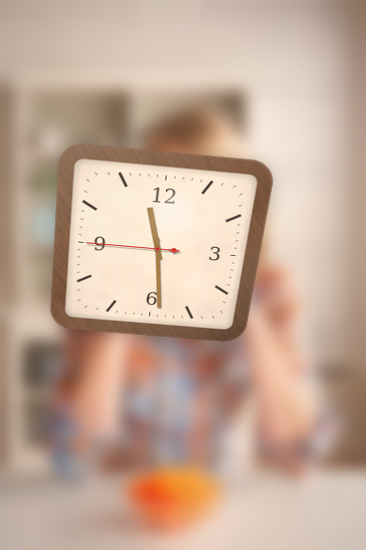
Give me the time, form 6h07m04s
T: 11h28m45s
